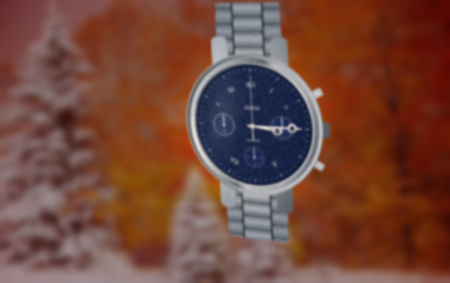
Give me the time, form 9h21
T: 3h15
